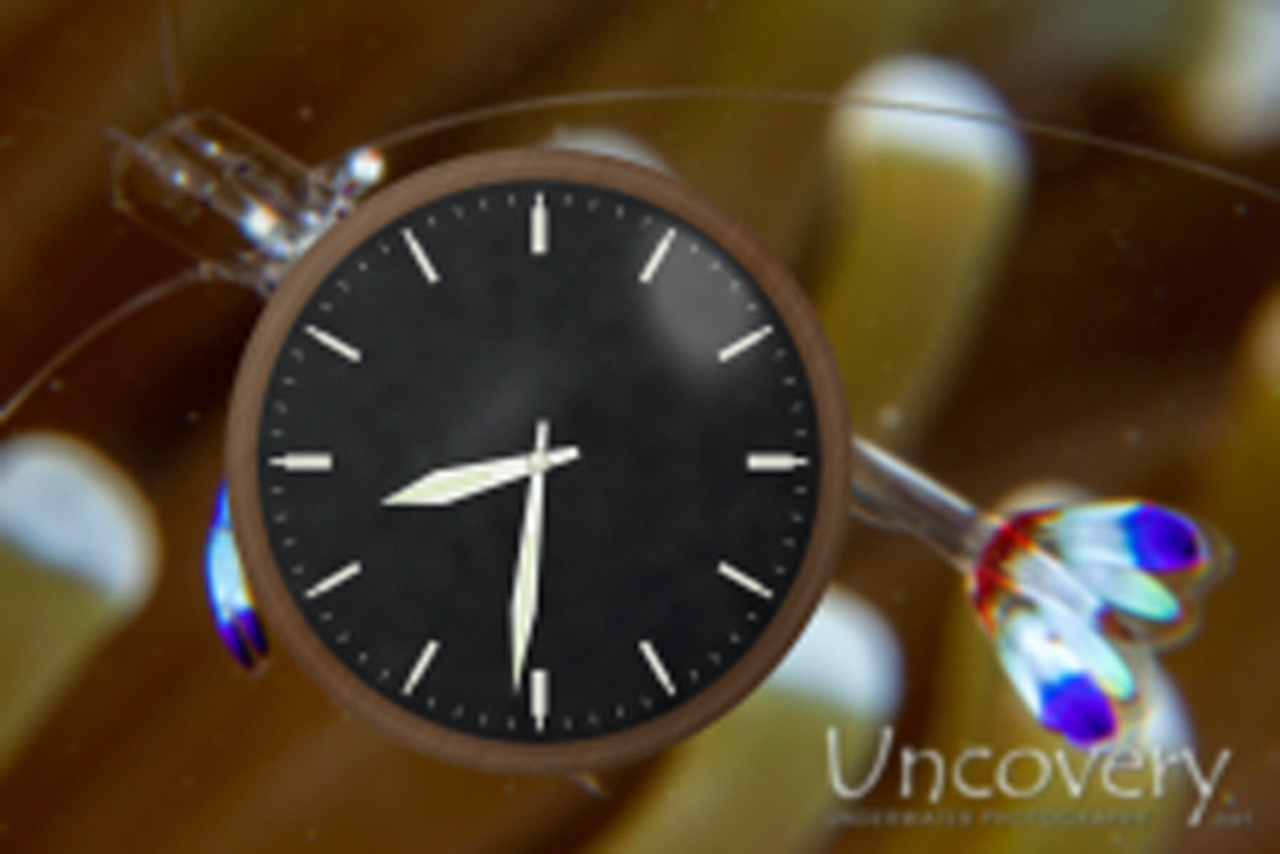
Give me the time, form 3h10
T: 8h31
